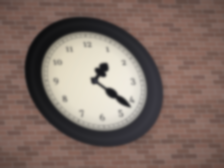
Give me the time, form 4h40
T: 1h22
